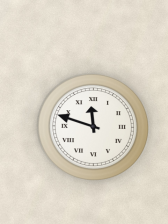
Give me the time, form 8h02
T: 11h48
